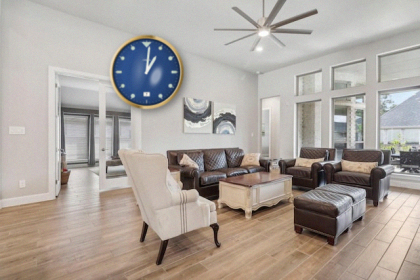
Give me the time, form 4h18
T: 1h01
